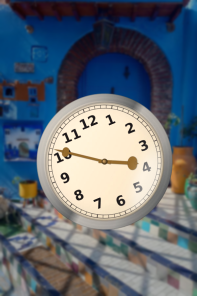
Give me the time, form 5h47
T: 3h51
